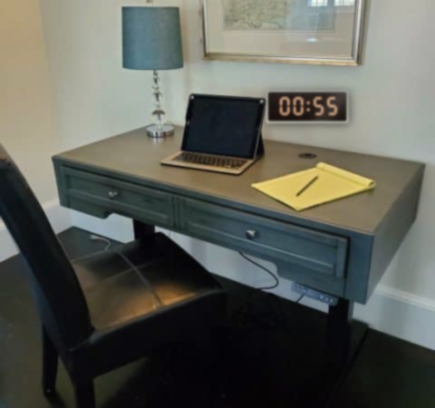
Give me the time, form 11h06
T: 0h55
